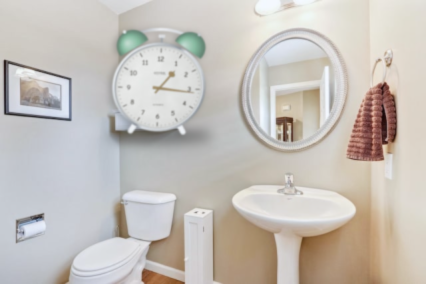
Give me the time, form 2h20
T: 1h16
